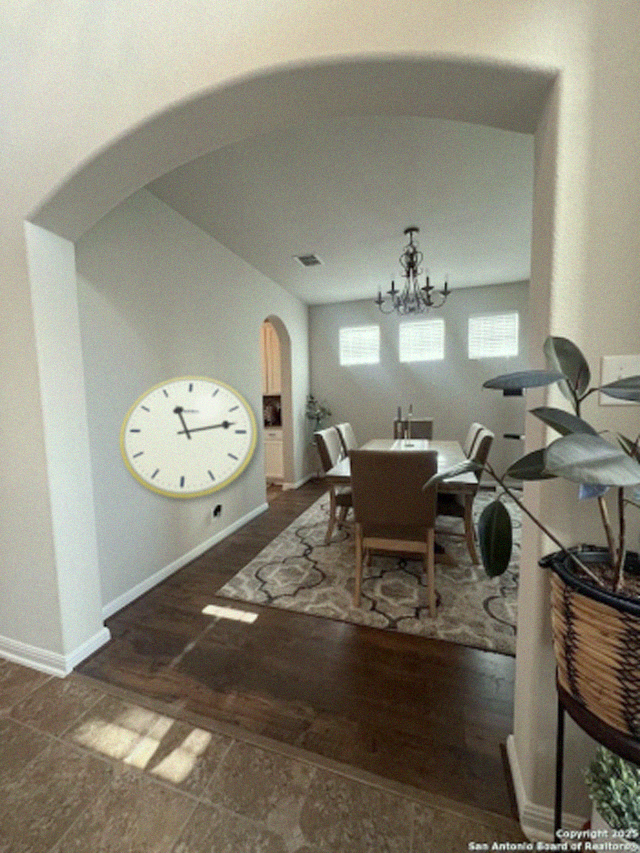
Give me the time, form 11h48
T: 11h13
